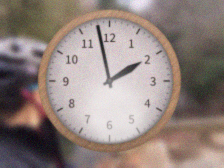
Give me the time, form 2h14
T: 1h58
